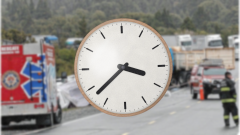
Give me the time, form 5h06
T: 3h38
